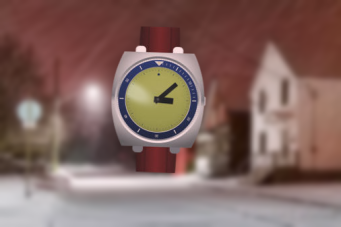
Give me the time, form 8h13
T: 3h08
